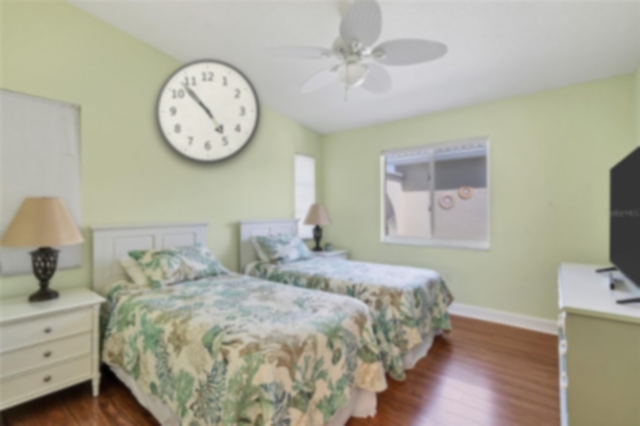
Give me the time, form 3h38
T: 4h53
